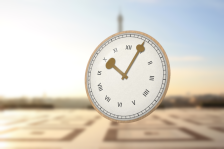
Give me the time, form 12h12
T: 10h04
